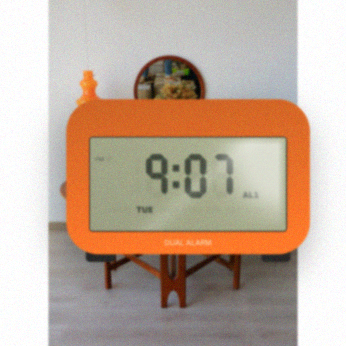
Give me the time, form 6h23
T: 9h07
